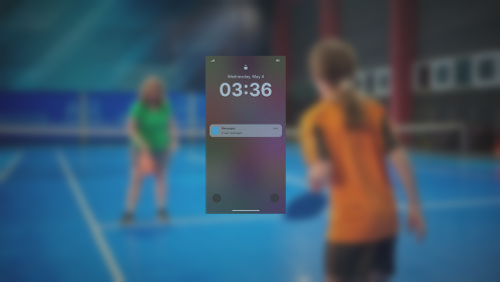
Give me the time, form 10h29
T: 3h36
